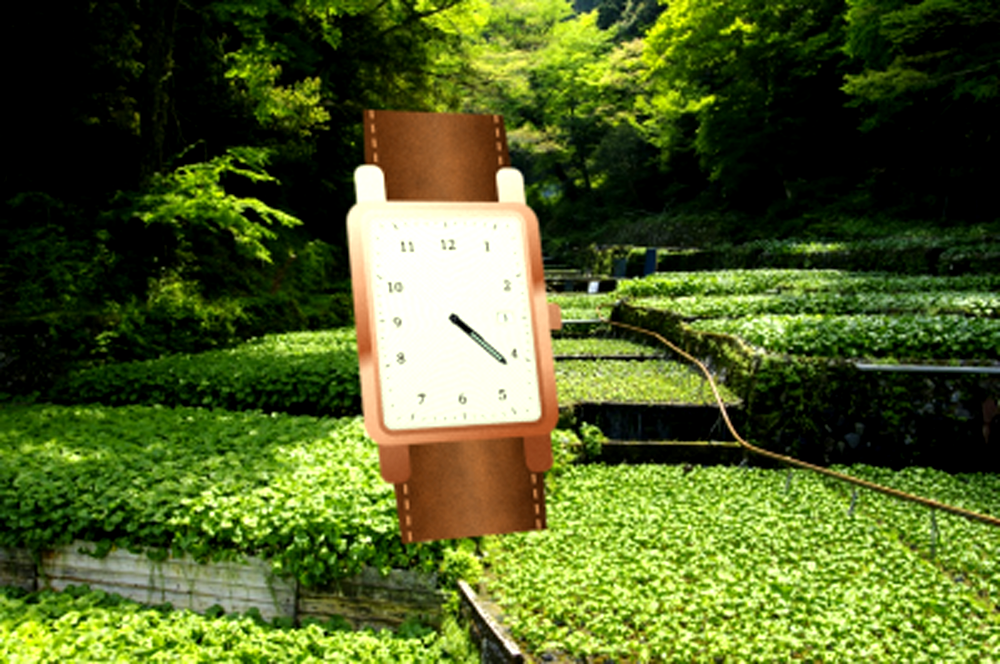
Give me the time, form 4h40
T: 4h22
